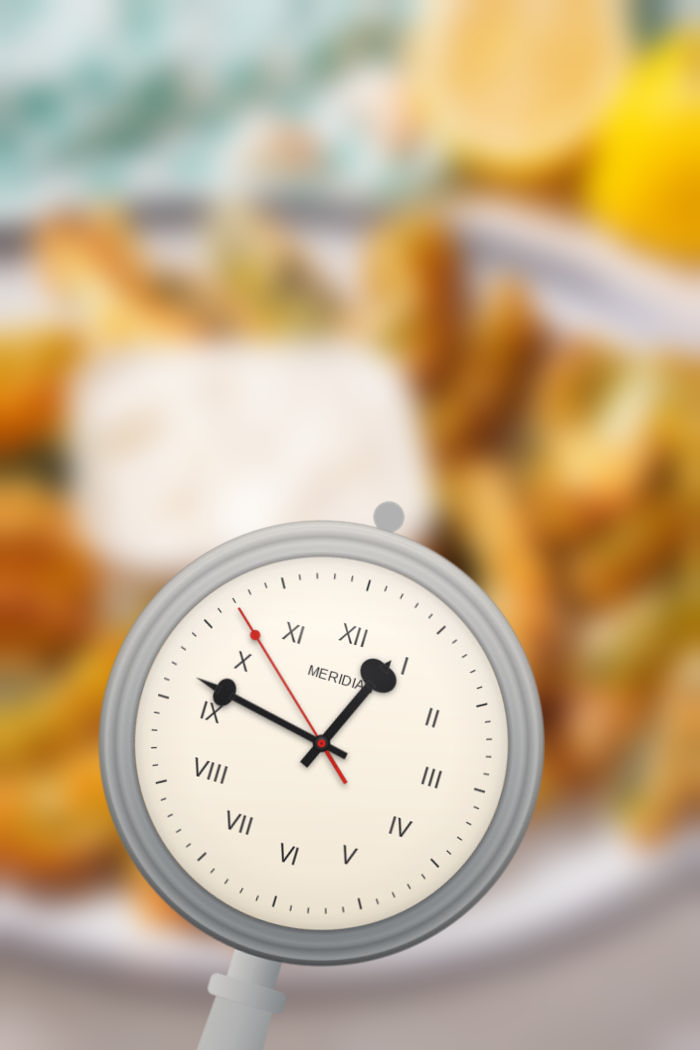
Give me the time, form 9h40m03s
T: 12h46m52s
